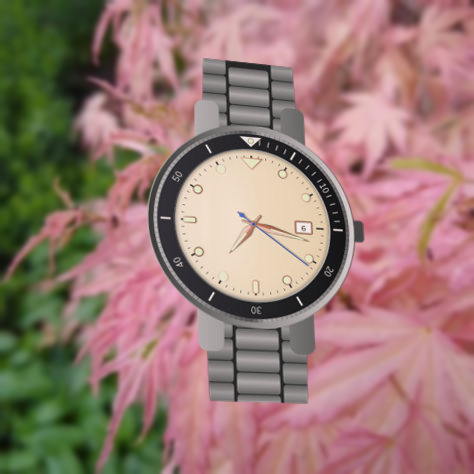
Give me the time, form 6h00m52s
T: 7h17m21s
